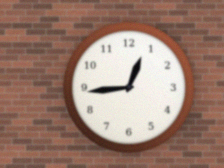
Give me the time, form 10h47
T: 12h44
